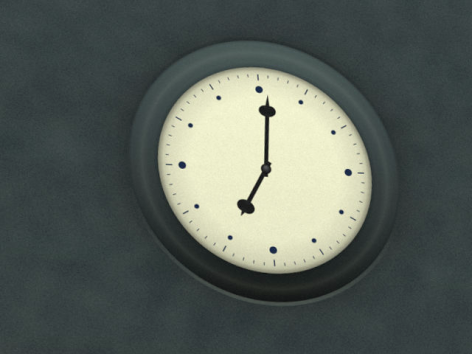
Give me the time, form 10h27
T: 7h01
